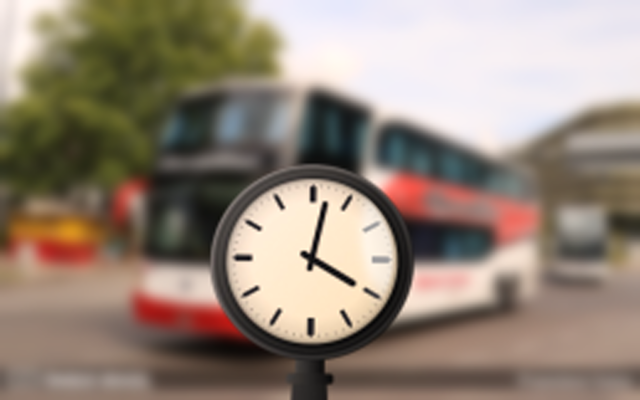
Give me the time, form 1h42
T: 4h02
